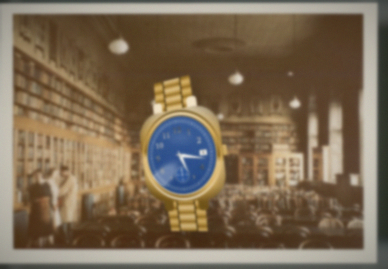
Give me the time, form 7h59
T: 5h17
